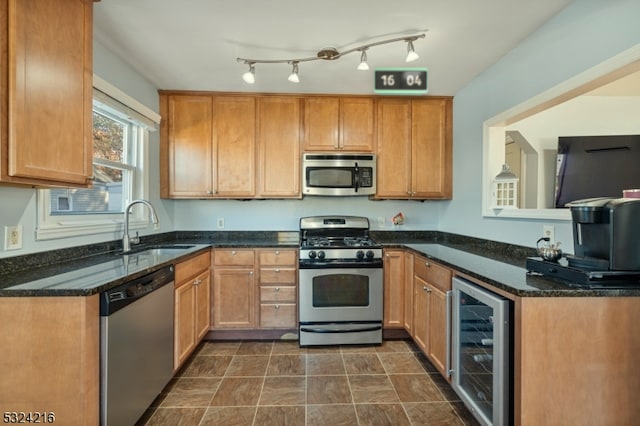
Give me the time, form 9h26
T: 16h04
